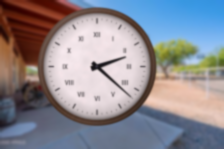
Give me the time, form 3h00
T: 2h22
